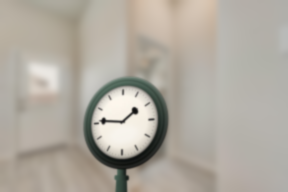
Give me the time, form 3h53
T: 1h46
